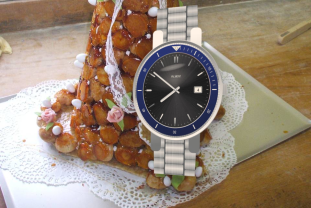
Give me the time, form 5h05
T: 7h51
